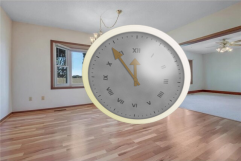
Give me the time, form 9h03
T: 11h54
